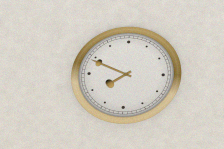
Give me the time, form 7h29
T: 7h49
